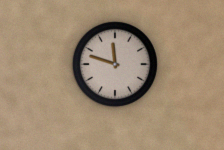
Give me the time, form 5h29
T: 11h48
